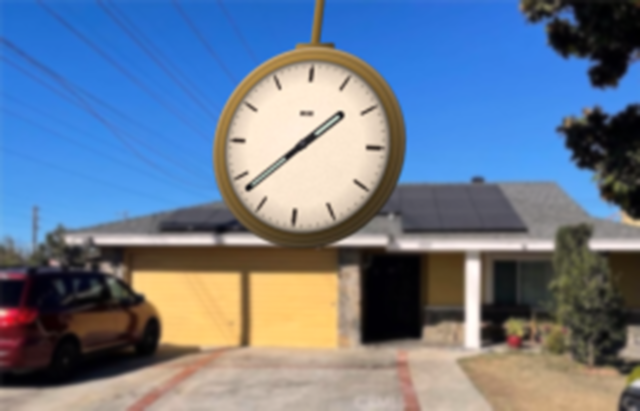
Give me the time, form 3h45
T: 1h38
